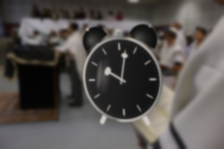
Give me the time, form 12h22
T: 10h02
